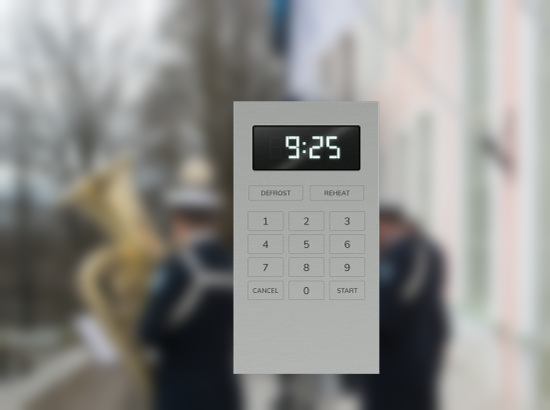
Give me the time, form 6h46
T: 9h25
